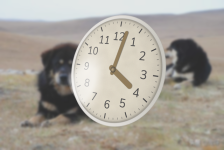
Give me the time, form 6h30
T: 4h02
